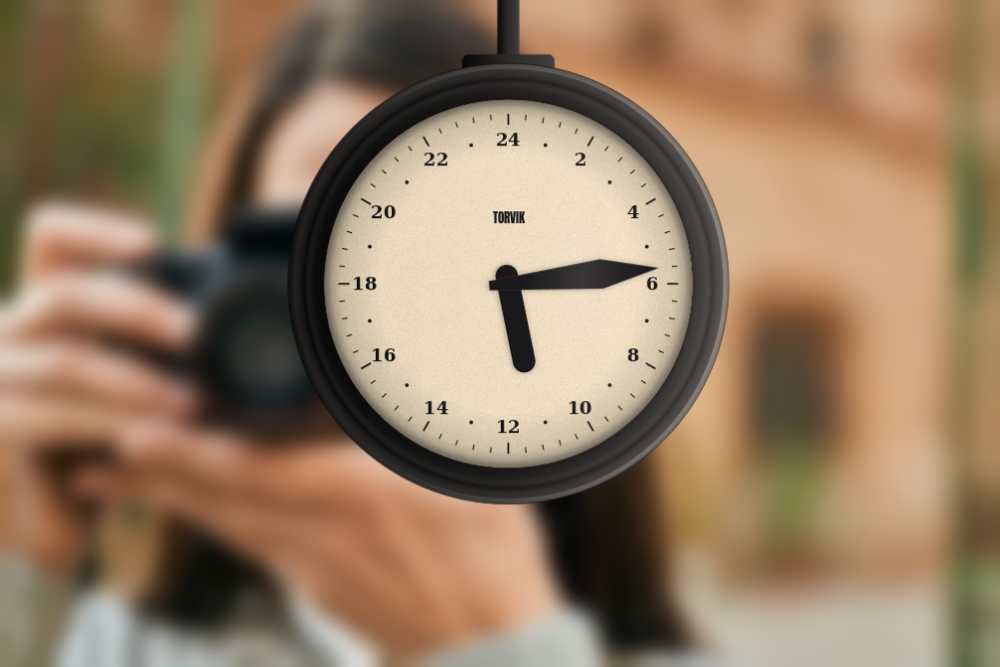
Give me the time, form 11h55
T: 11h14
